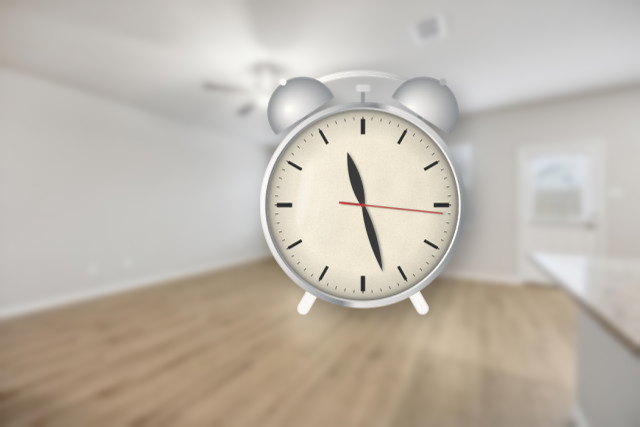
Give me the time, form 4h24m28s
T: 11h27m16s
